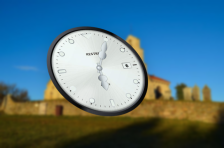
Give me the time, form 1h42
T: 6h05
